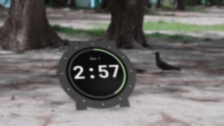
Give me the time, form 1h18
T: 2h57
